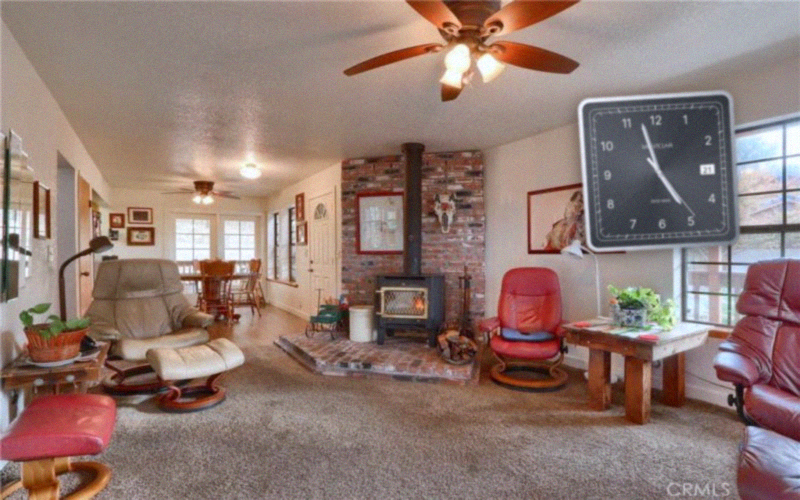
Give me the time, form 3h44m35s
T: 4h57m24s
